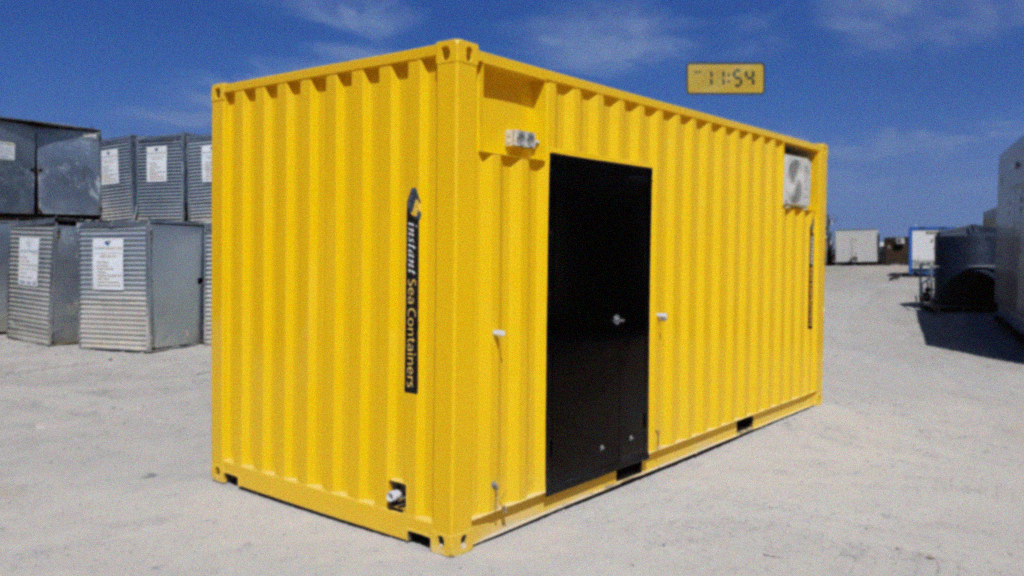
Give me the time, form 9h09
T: 11h54
